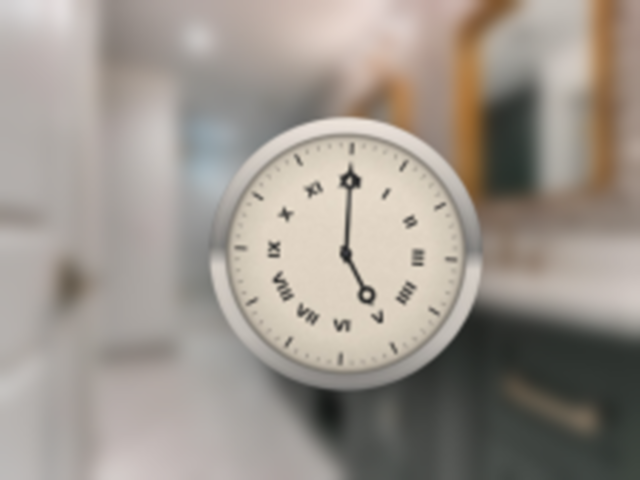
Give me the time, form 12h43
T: 5h00
